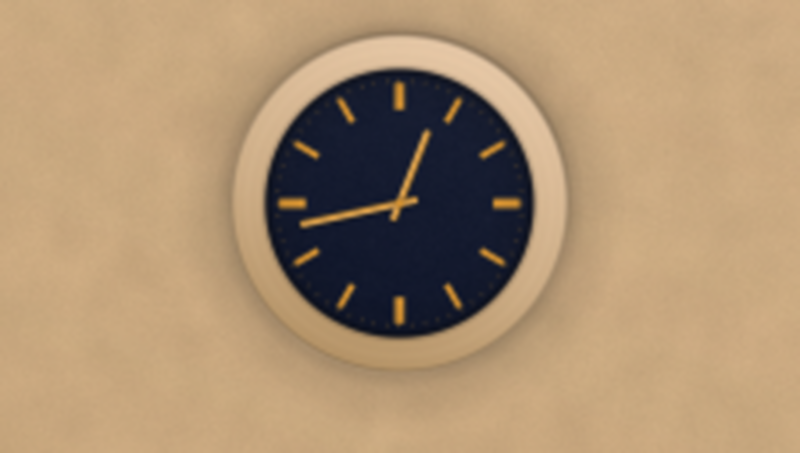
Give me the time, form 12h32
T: 12h43
